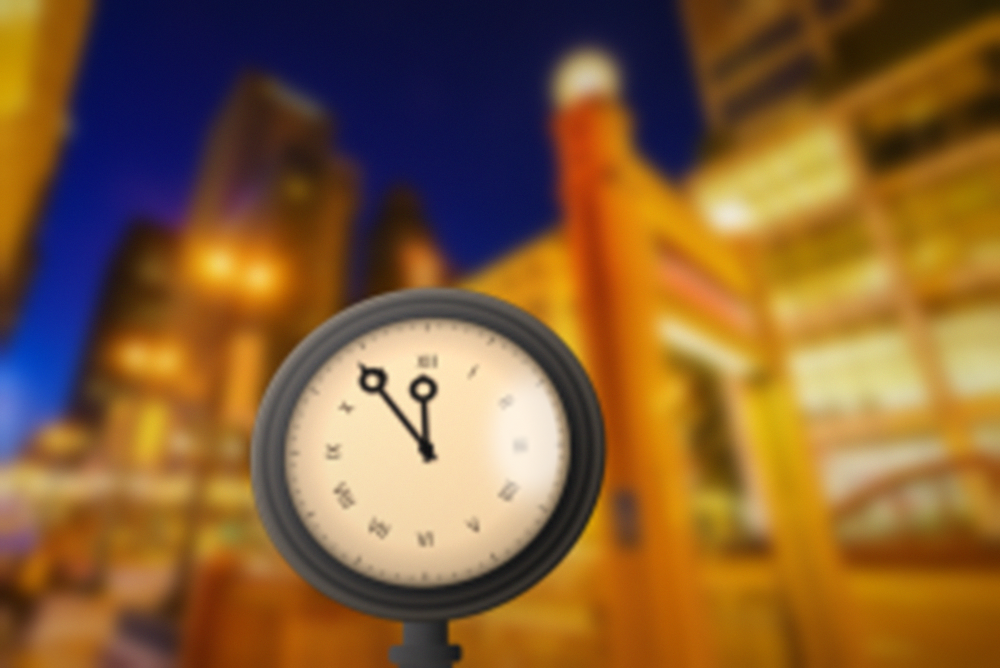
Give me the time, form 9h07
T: 11h54
